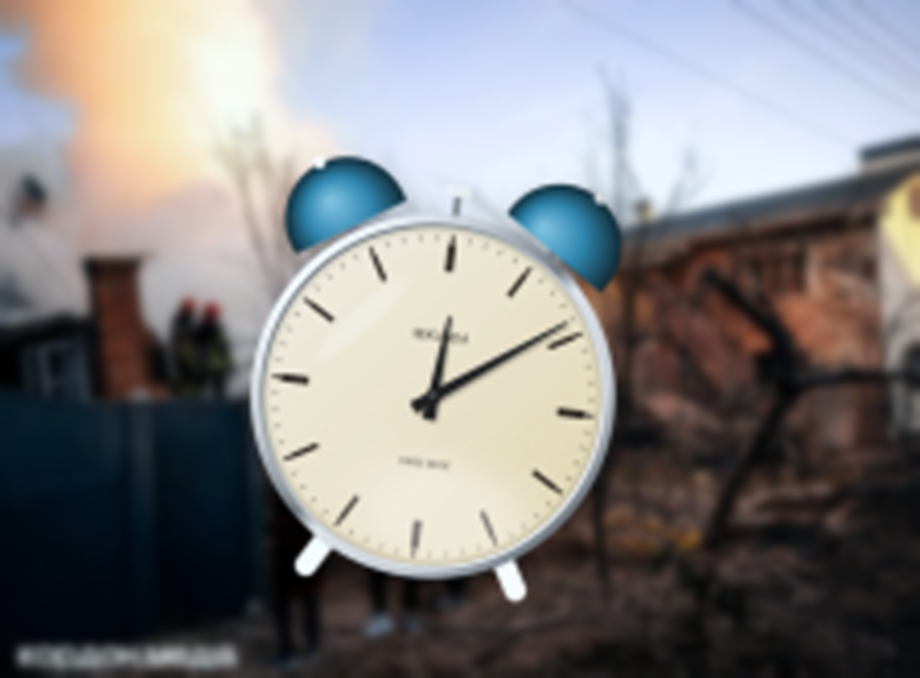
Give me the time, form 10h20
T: 12h09
